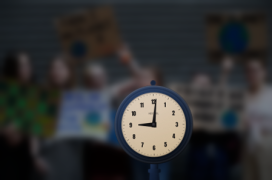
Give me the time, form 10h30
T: 9h01
